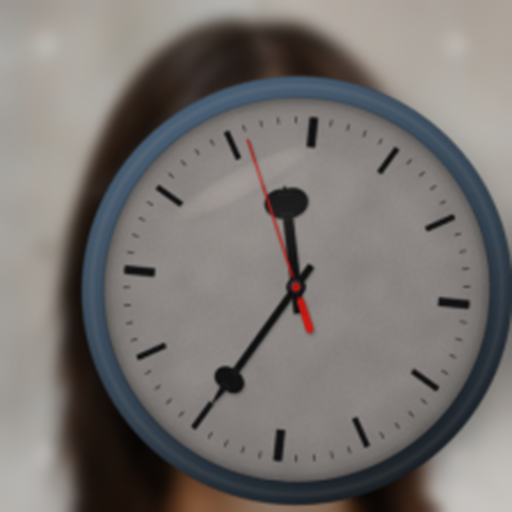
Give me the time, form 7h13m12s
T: 11h34m56s
